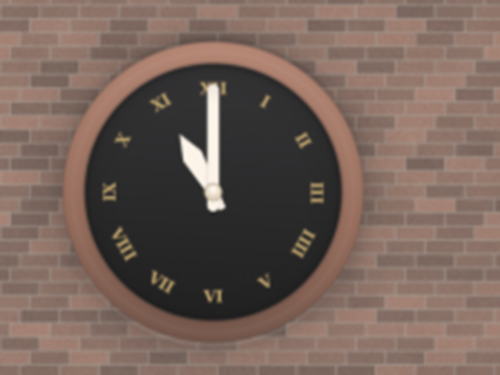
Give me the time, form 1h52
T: 11h00
